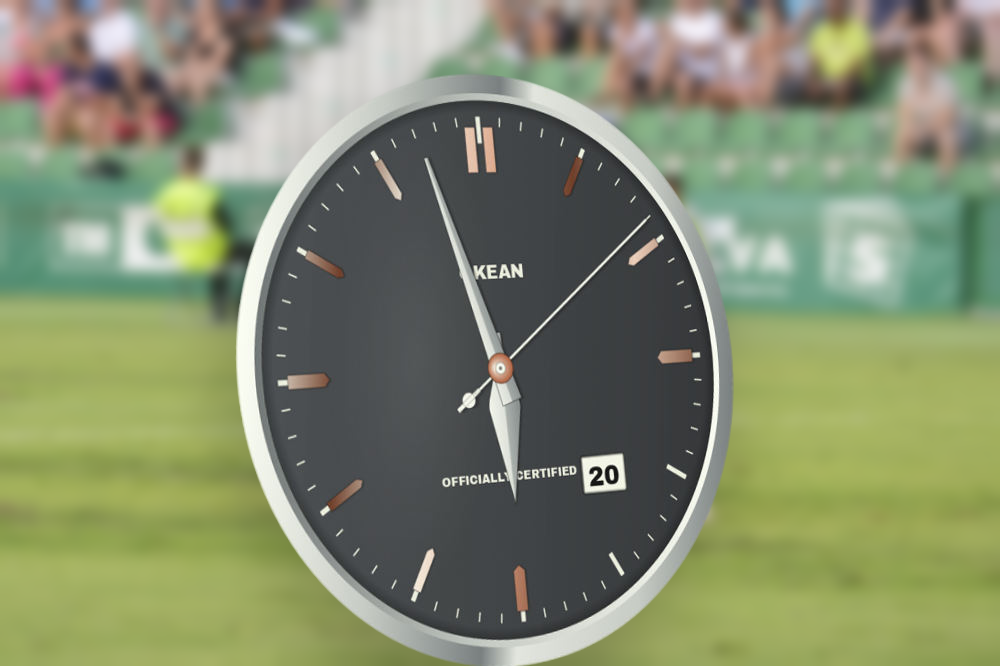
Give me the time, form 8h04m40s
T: 5h57m09s
